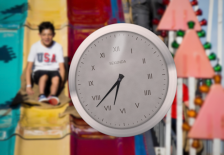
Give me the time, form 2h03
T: 6h38
